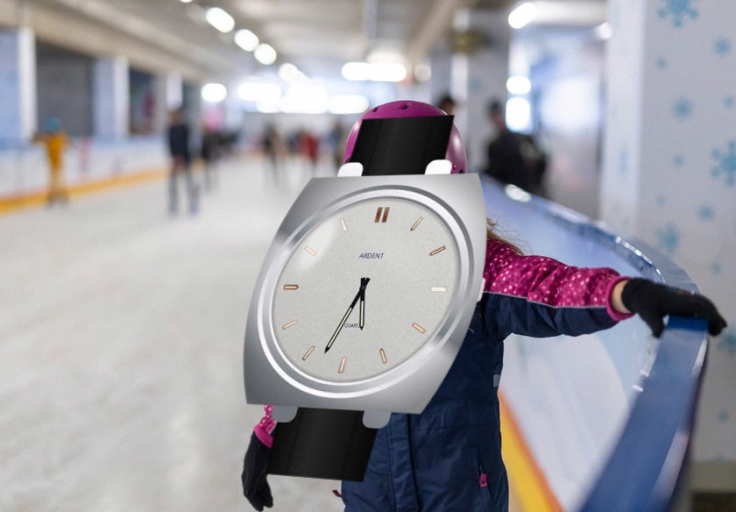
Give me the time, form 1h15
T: 5h33
